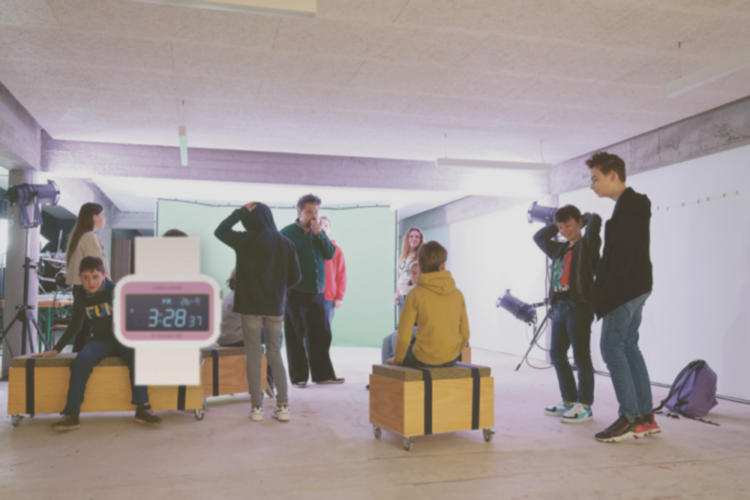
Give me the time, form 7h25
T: 3h28
